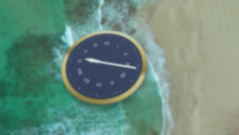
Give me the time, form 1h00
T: 9h16
